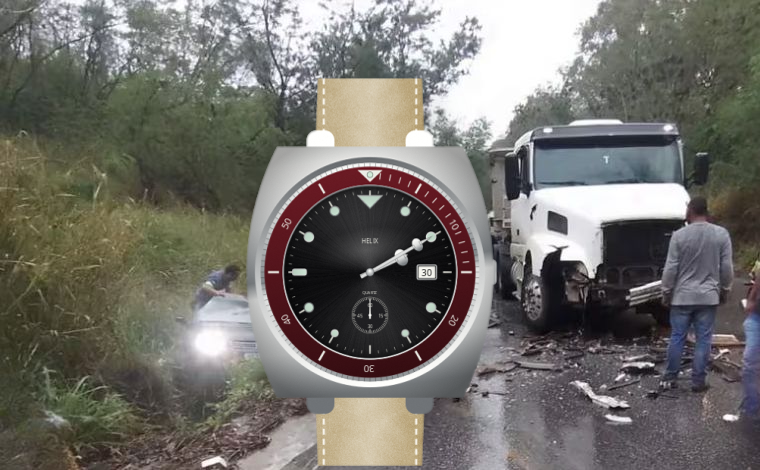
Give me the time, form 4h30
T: 2h10
